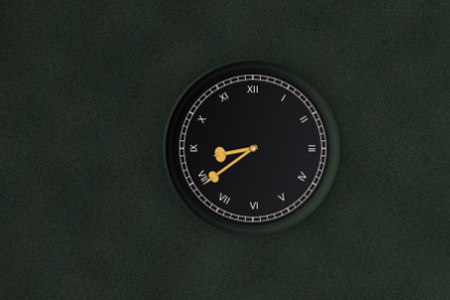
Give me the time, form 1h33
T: 8h39
